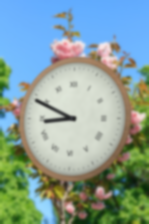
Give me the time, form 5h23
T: 8h49
